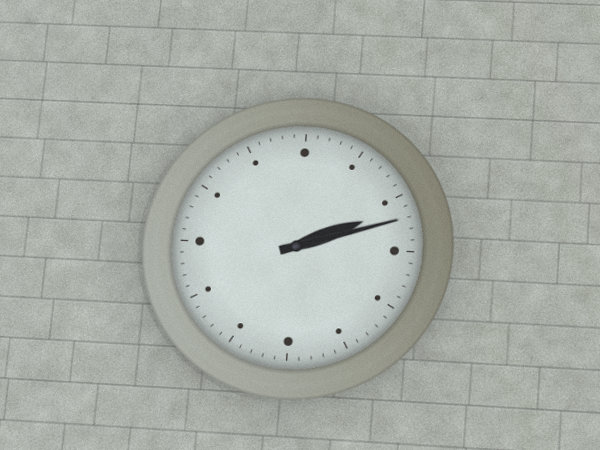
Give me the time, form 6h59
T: 2h12
